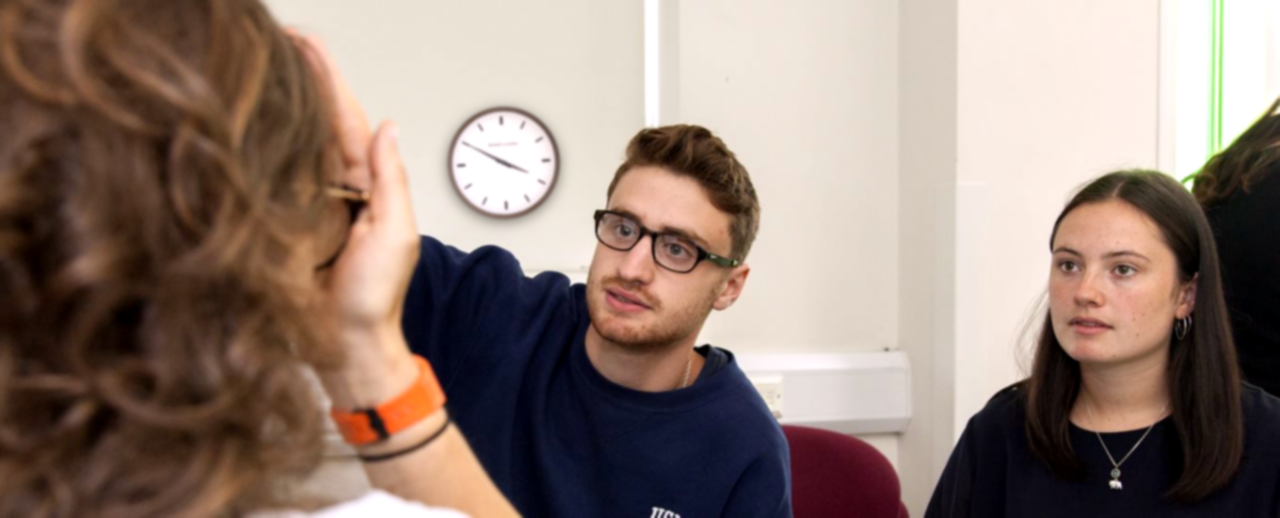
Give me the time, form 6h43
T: 3h50
